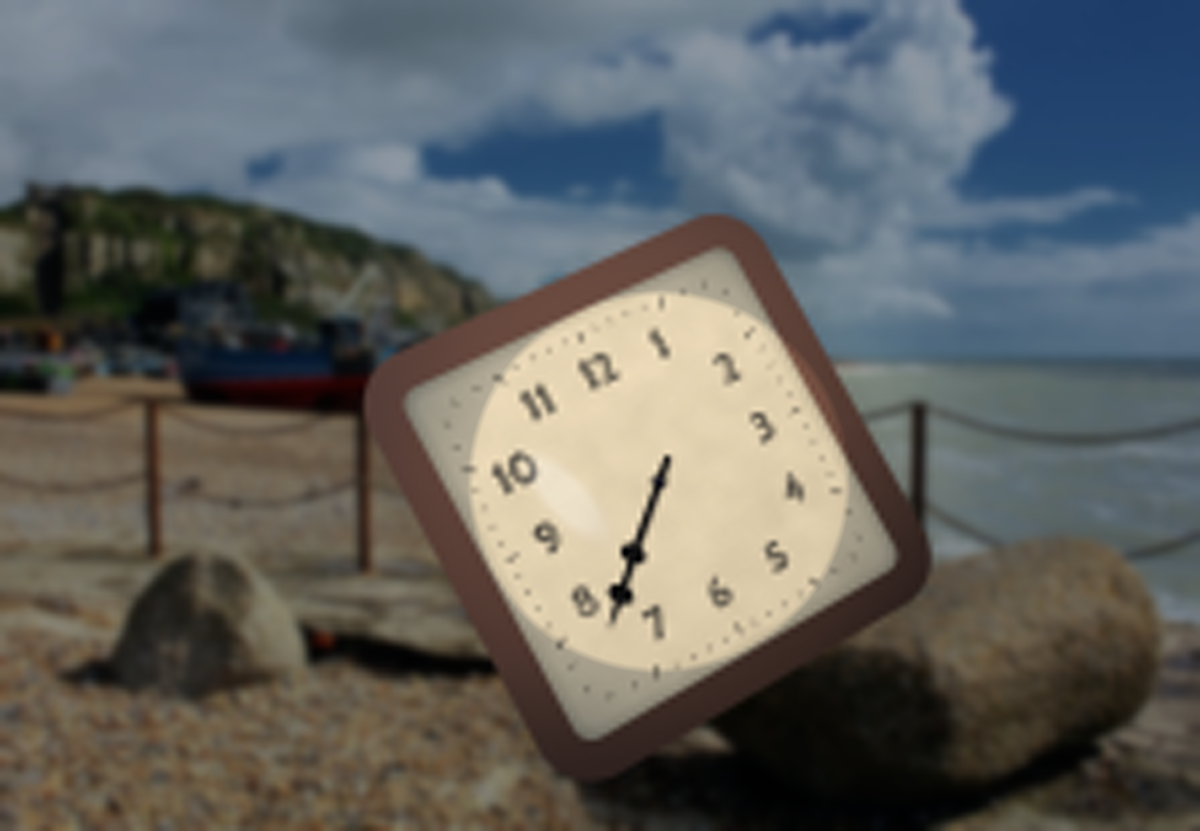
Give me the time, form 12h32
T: 7h38
